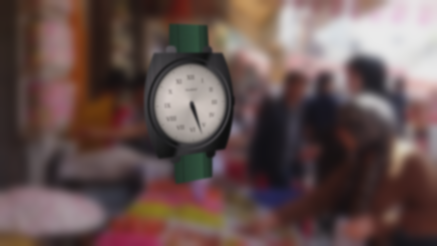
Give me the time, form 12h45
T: 5h27
